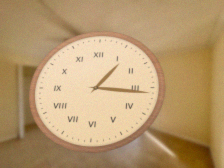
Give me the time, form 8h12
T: 1h16
